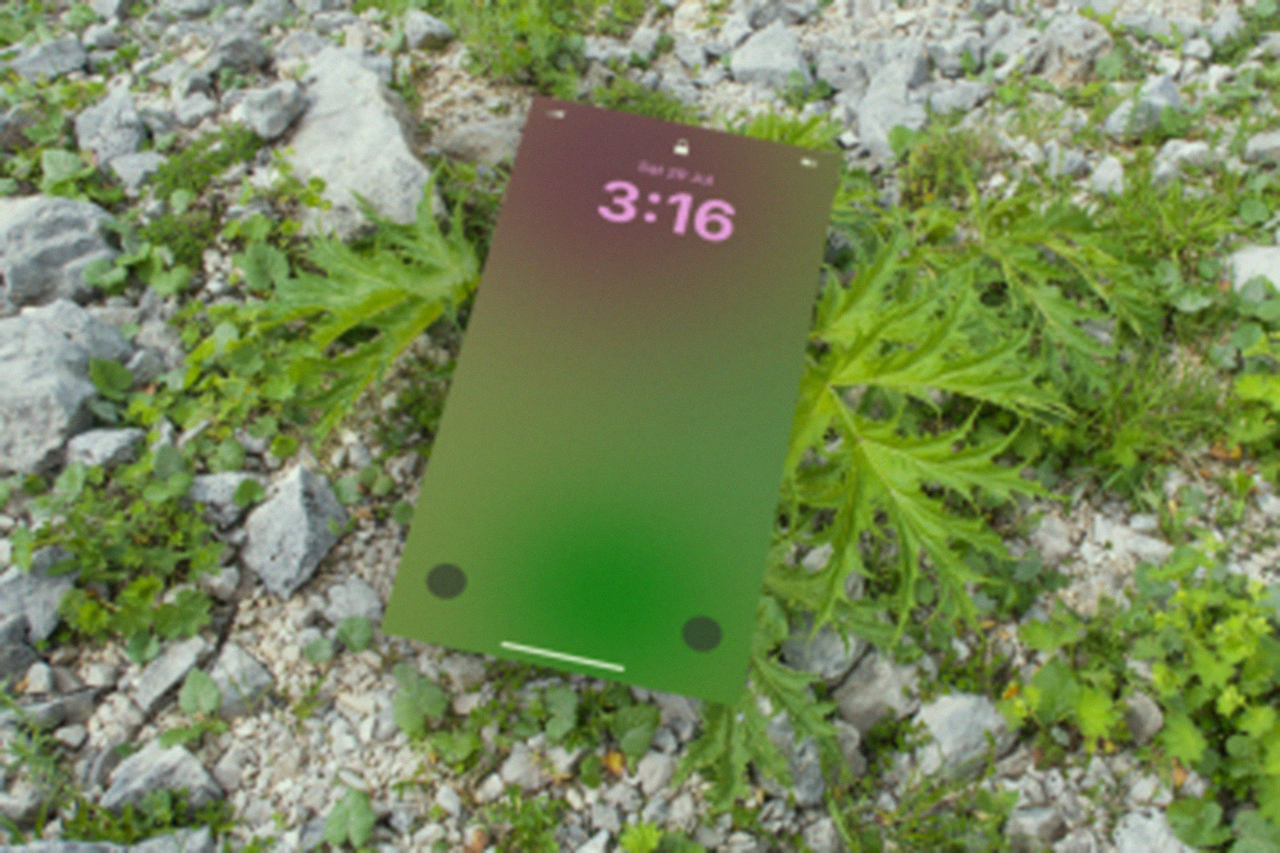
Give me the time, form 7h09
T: 3h16
